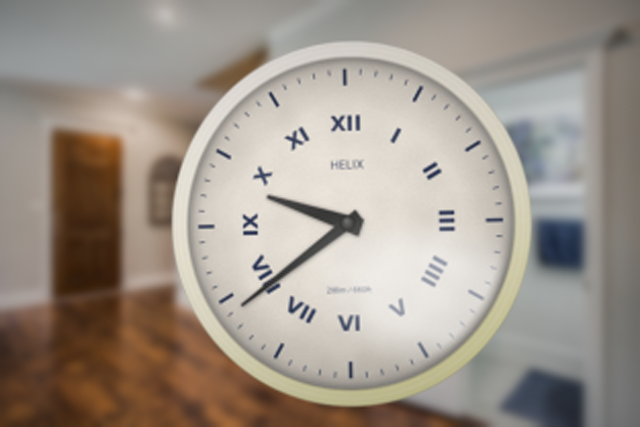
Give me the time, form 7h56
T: 9h39
